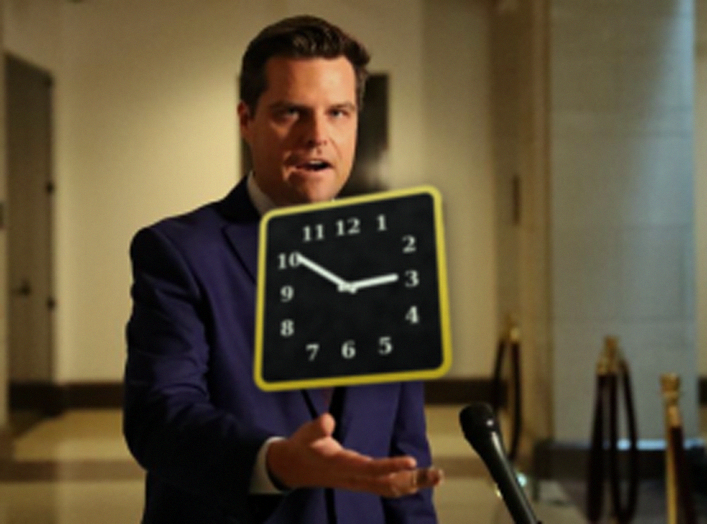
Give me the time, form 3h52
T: 2h51
